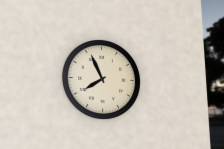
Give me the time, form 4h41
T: 7h56
